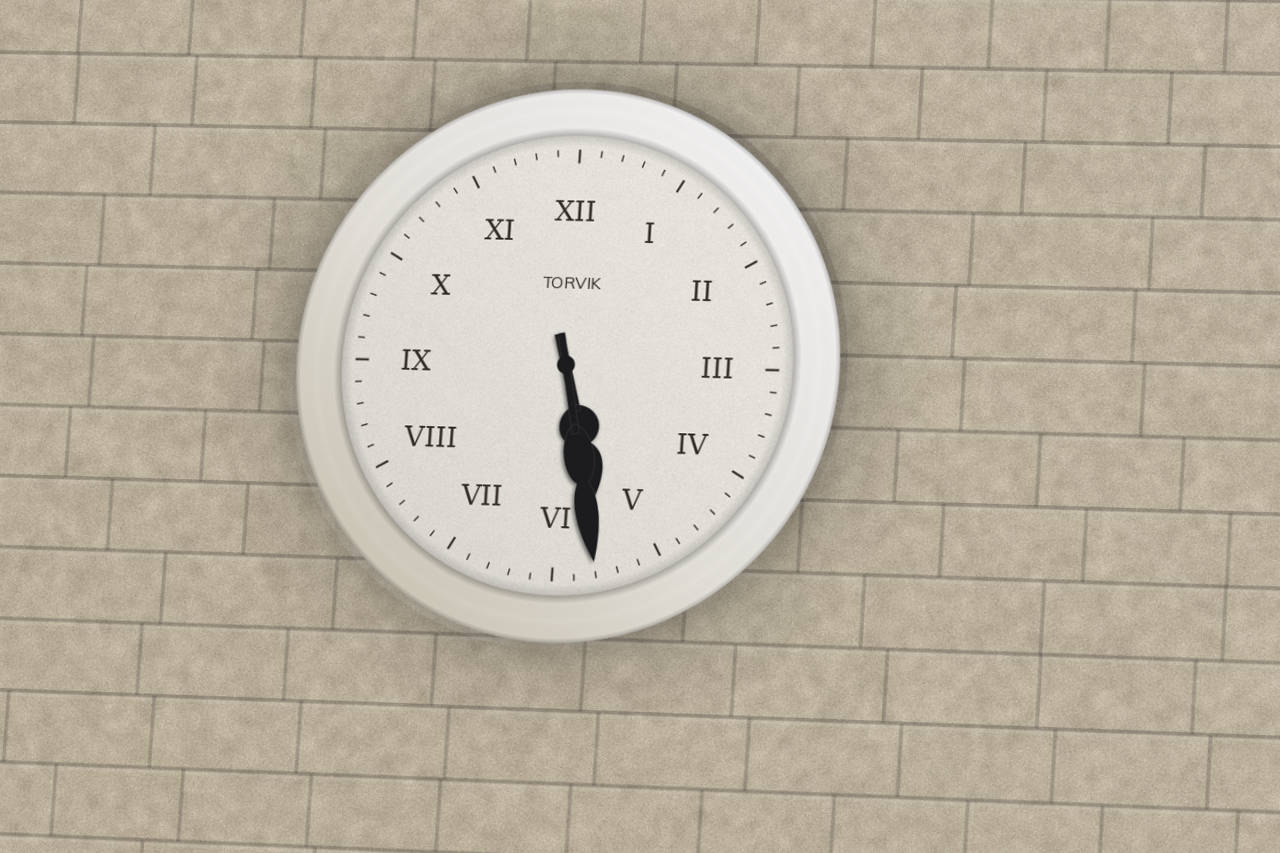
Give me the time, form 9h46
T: 5h28
